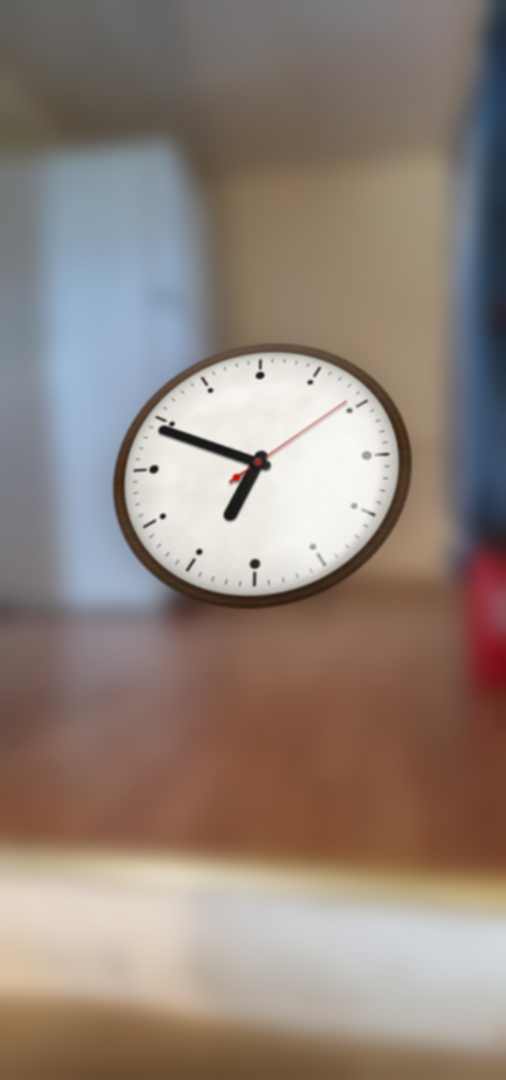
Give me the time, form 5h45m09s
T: 6h49m09s
